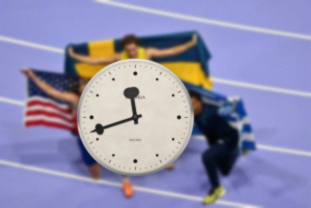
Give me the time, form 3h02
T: 11h42
